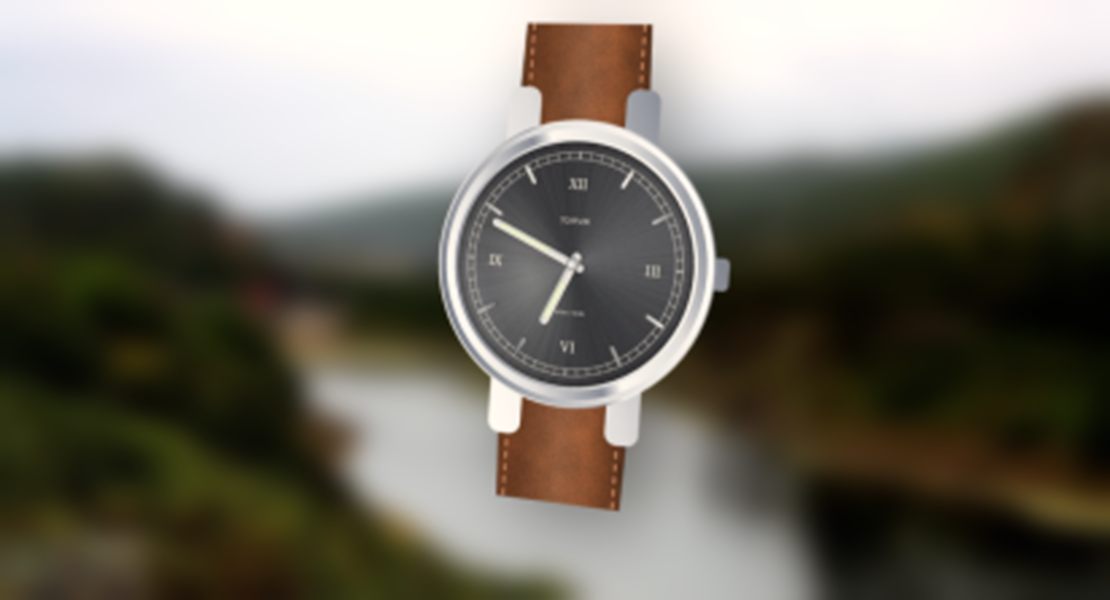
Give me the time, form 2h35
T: 6h49
